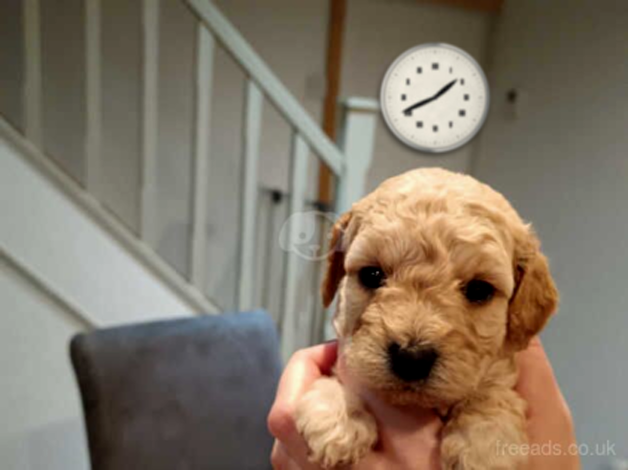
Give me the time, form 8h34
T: 1h41
